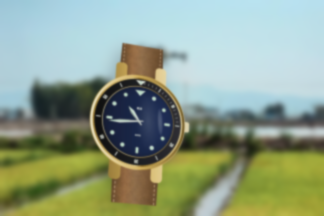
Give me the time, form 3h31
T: 10h44
